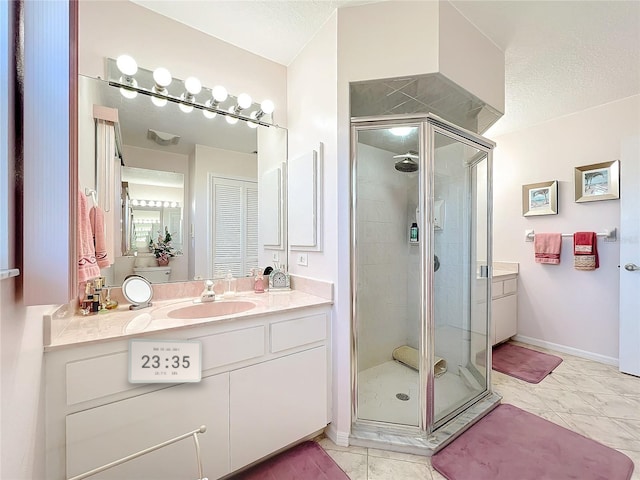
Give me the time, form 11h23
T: 23h35
